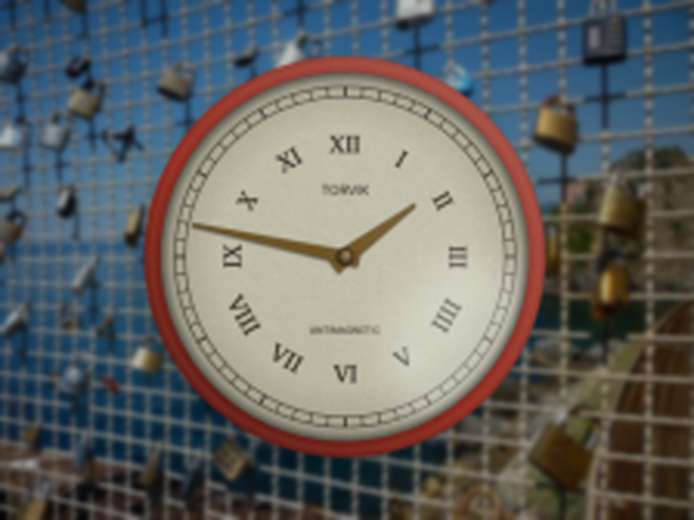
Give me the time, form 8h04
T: 1h47
